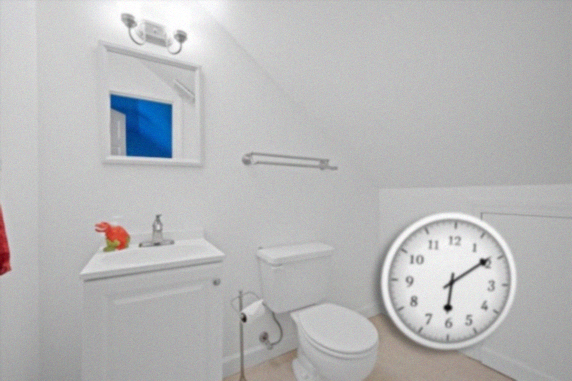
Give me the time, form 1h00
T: 6h09
